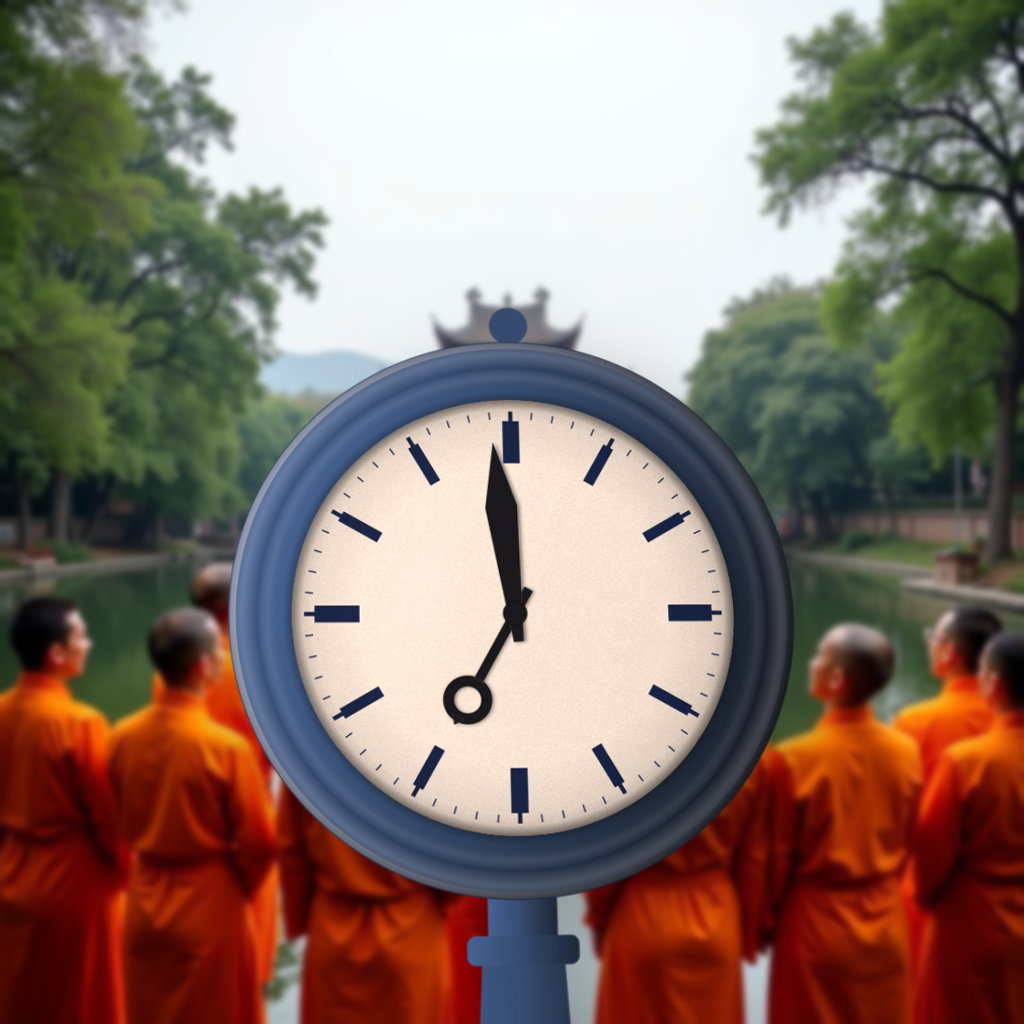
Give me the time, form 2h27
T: 6h59
